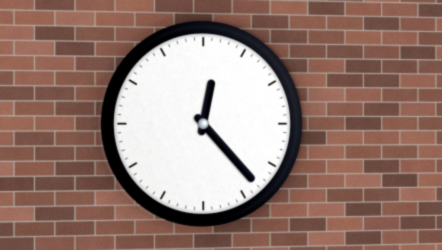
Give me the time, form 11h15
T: 12h23
